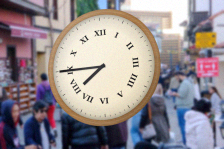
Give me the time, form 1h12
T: 7h45
